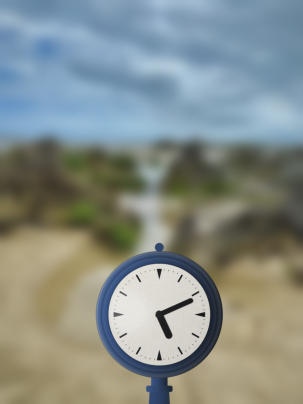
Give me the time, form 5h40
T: 5h11
